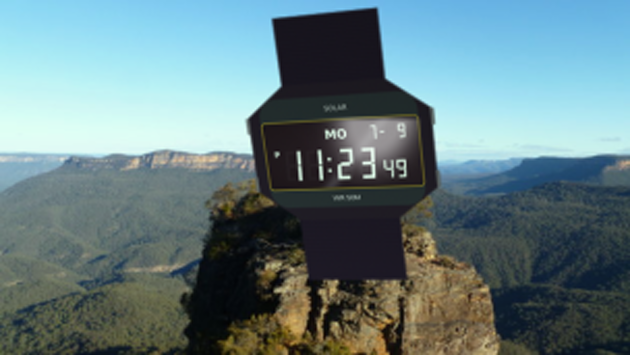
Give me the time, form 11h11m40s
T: 11h23m49s
